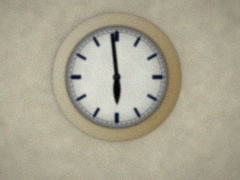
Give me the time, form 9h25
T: 5h59
